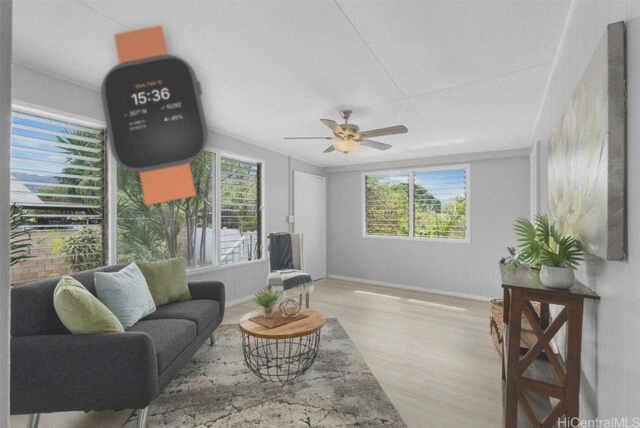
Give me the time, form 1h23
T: 15h36
